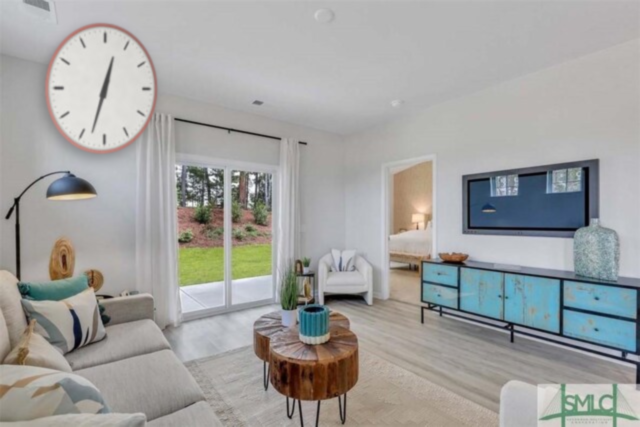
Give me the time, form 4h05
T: 12h33
